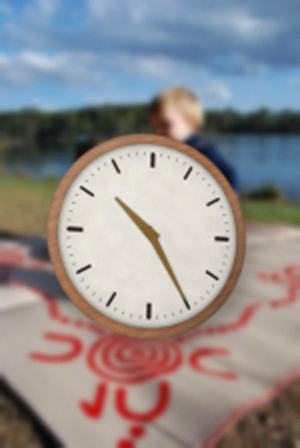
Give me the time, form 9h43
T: 10h25
